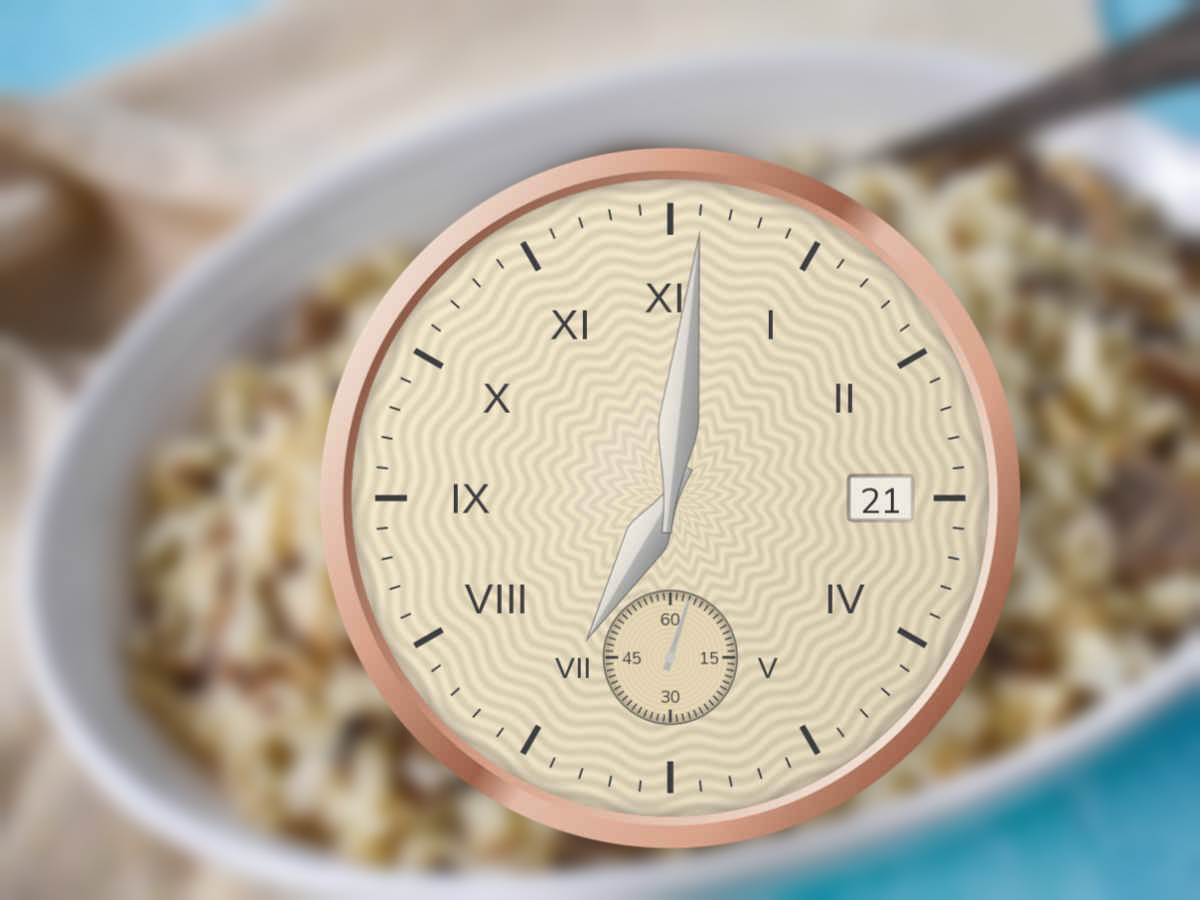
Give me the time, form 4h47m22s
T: 7h01m03s
